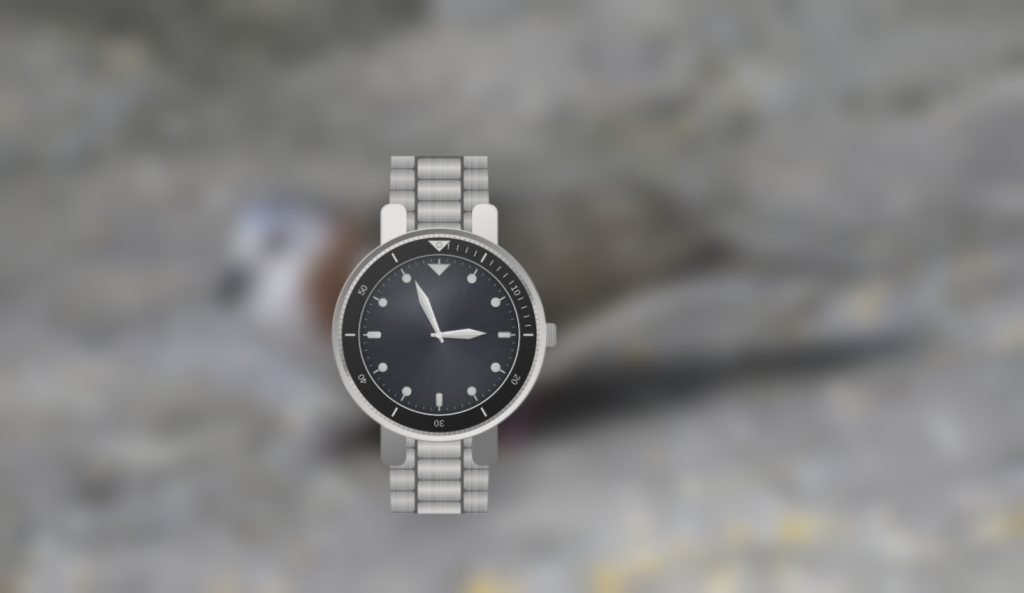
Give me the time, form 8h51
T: 2h56
